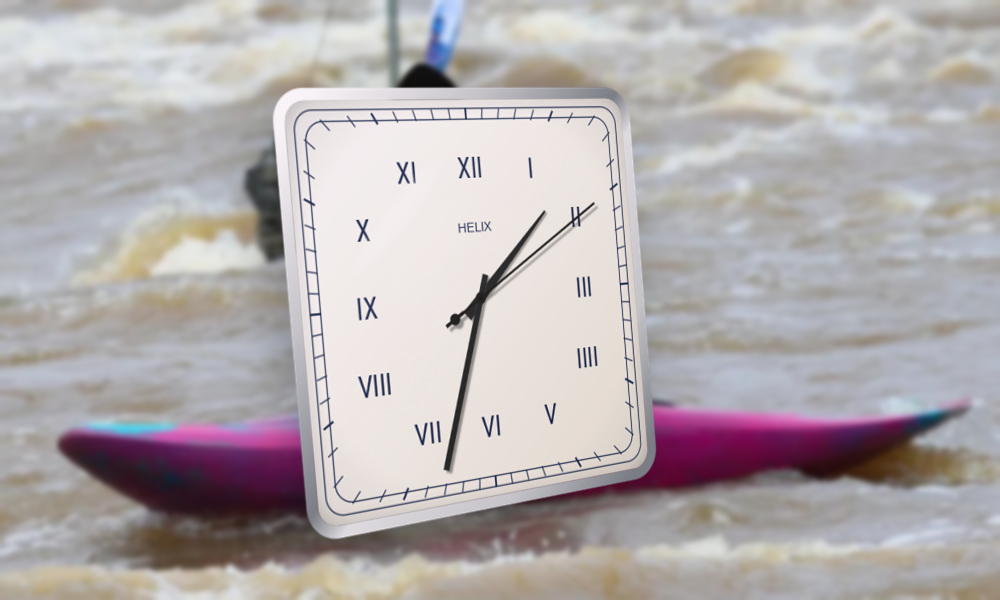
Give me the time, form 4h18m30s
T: 1h33m10s
